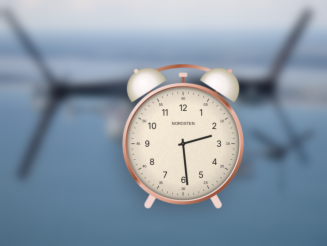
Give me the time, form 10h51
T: 2h29
